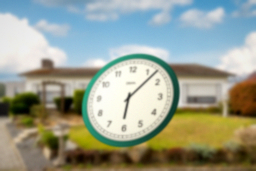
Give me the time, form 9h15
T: 6h07
